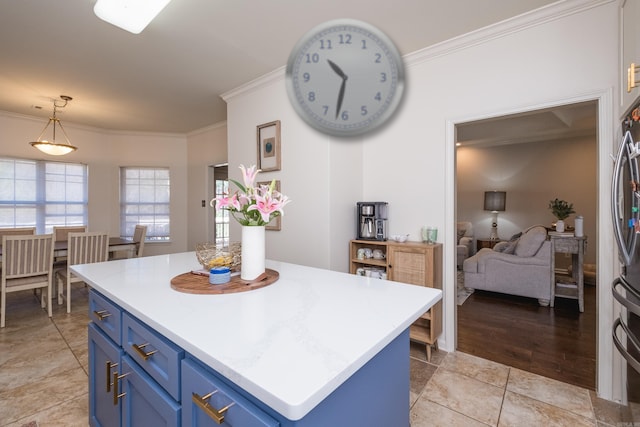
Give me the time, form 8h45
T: 10h32
